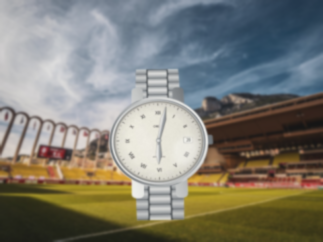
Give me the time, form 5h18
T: 6h02
